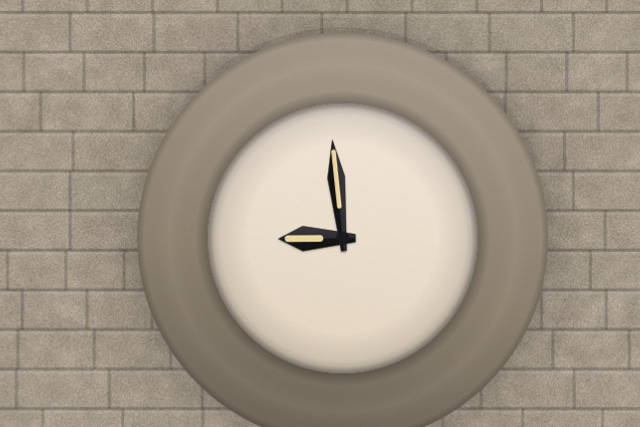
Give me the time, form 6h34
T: 8h59
